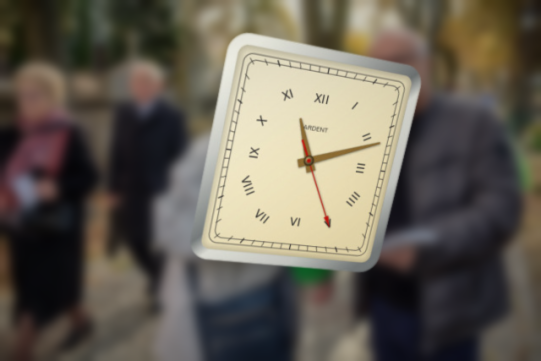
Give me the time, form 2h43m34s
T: 11h11m25s
